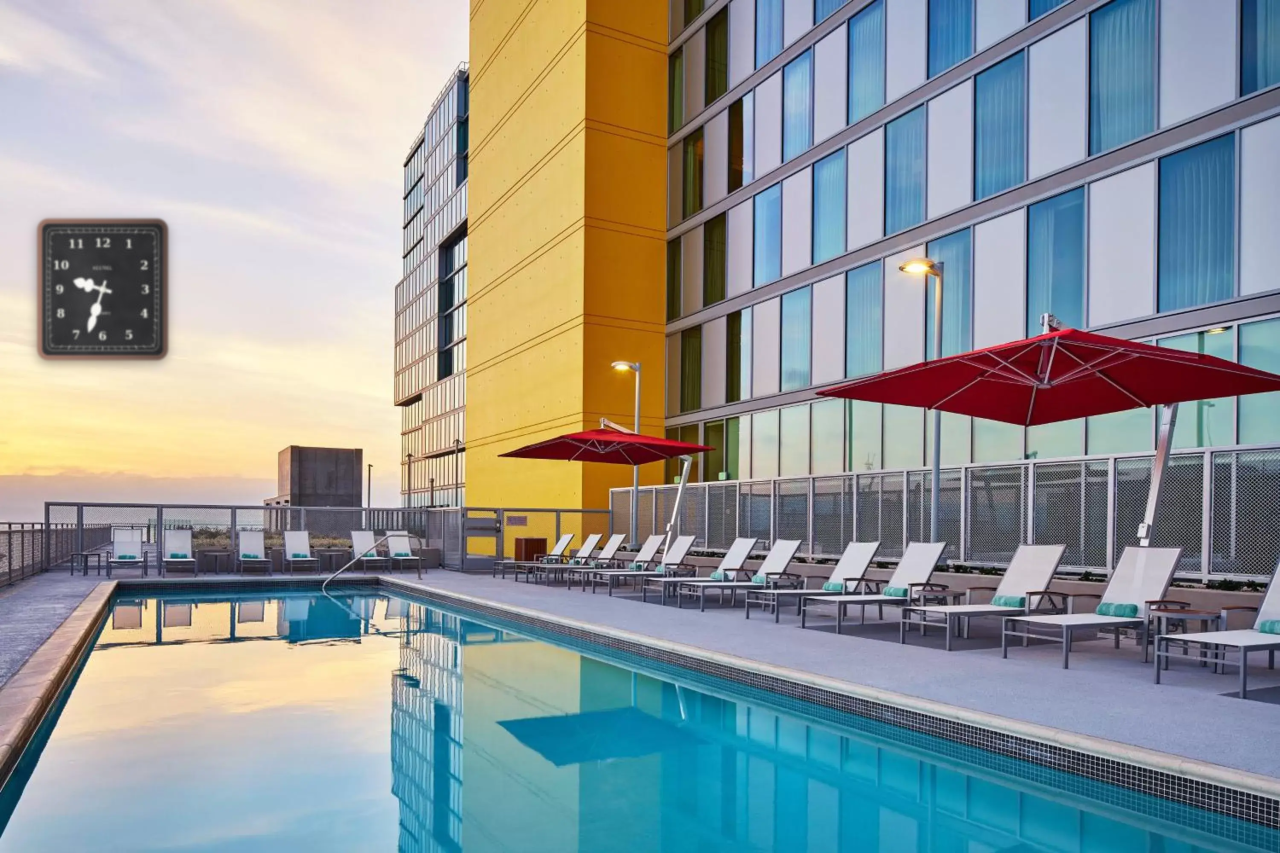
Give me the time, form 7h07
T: 9h33
